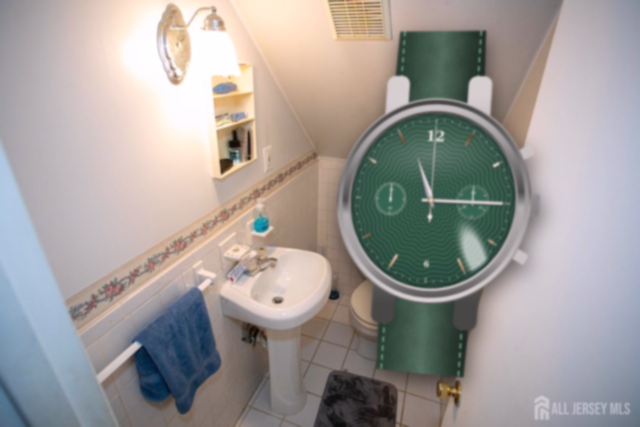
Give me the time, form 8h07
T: 11h15
